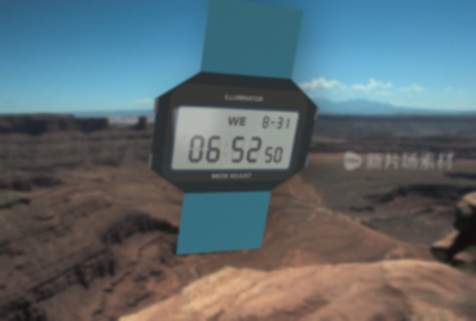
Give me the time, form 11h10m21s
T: 6h52m50s
